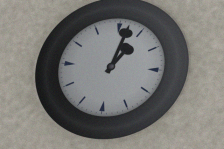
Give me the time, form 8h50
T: 1h02
